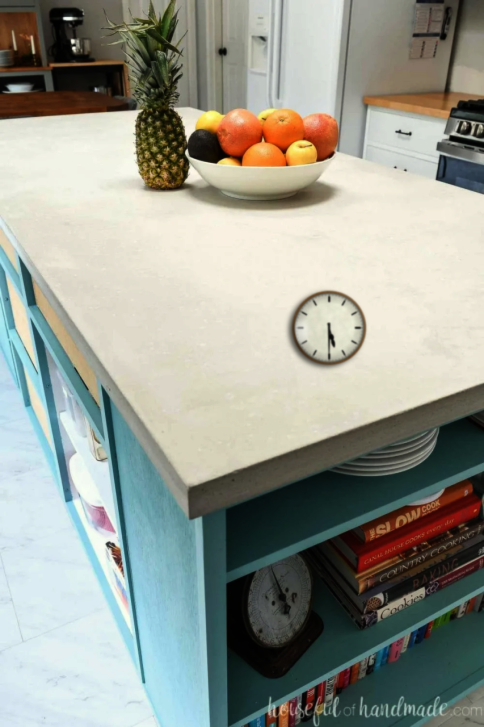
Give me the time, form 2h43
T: 5h30
